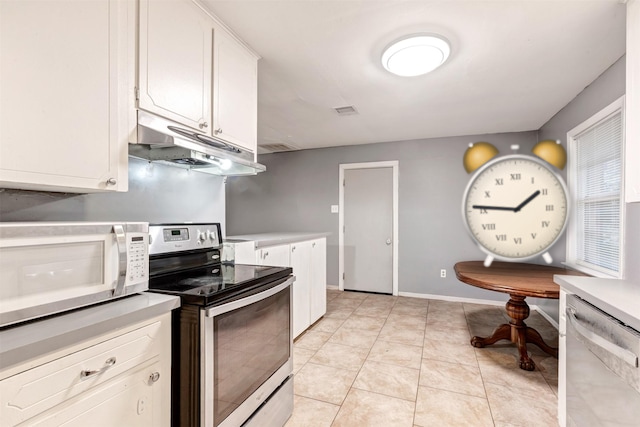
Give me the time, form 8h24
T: 1h46
